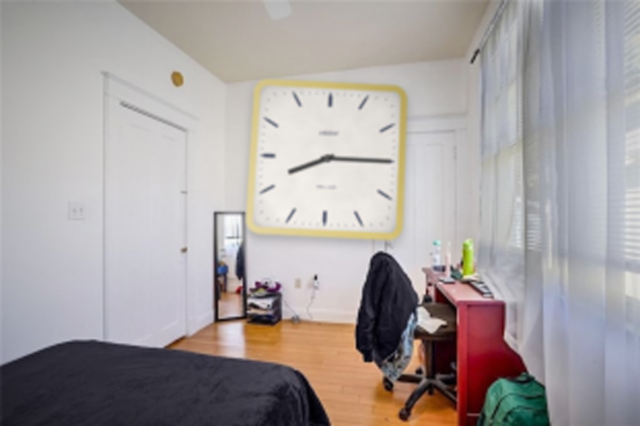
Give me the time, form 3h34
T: 8h15
